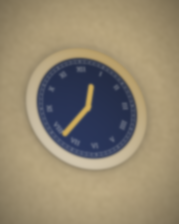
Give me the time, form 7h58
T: 12h38
